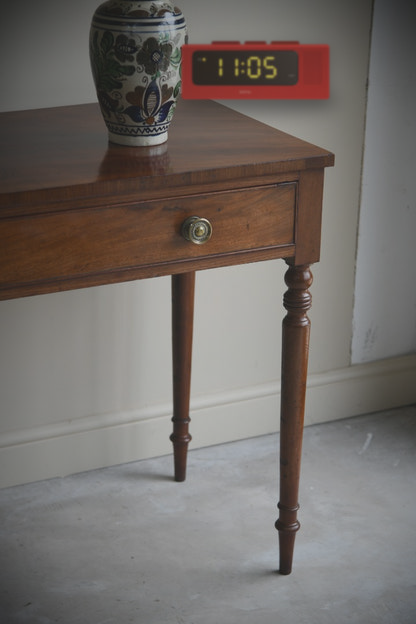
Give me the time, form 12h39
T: 11h05
